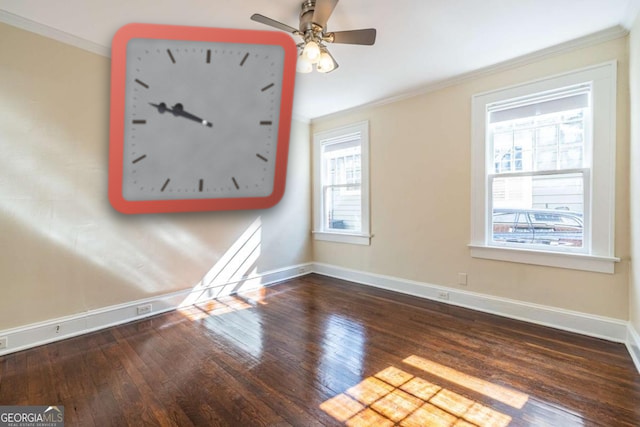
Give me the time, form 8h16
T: 9h48
